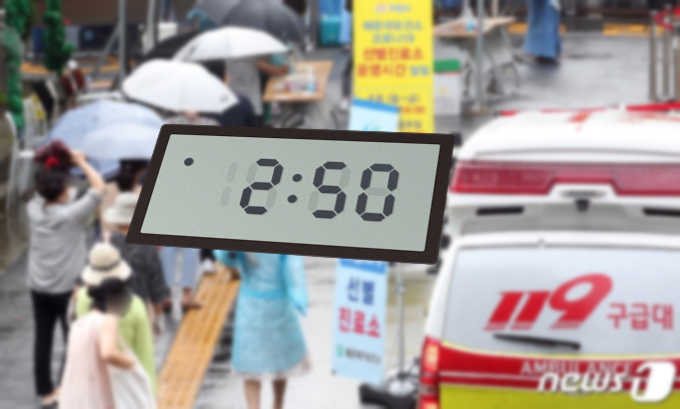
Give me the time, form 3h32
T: 2h50
